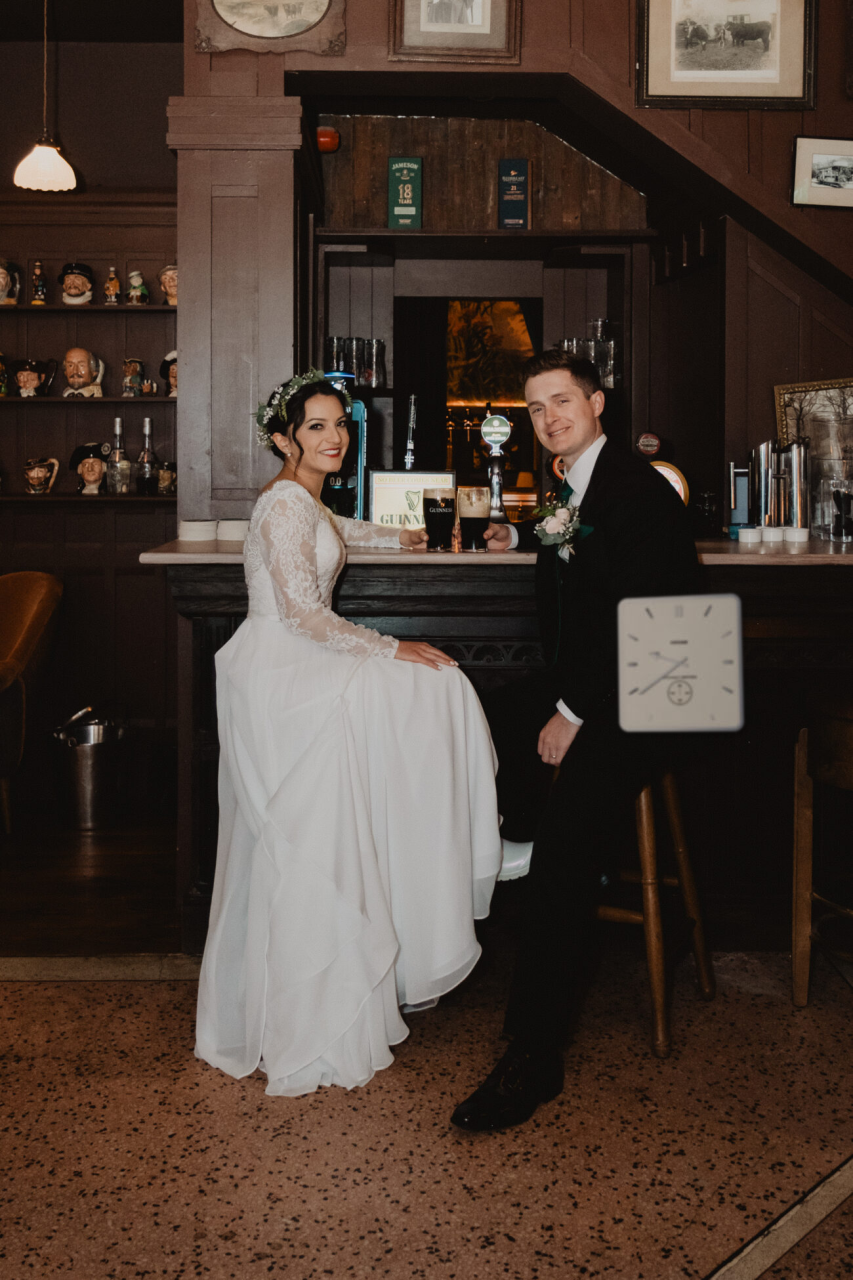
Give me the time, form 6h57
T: 9h39
